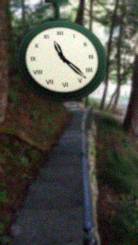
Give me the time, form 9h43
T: 11h23
